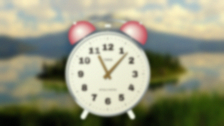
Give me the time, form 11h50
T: 11h07
